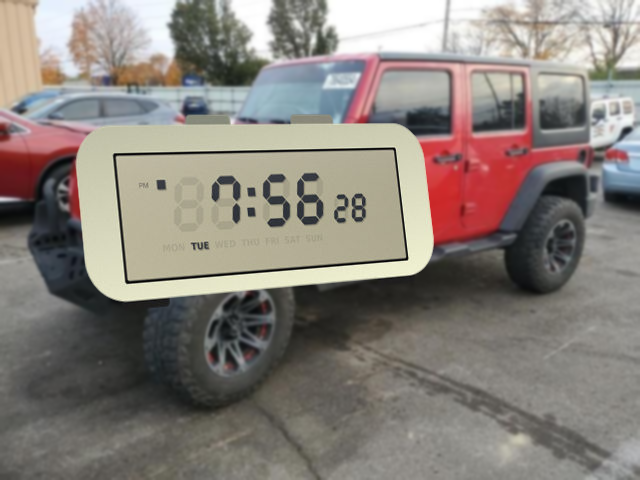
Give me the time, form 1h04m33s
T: 7h56m28s
